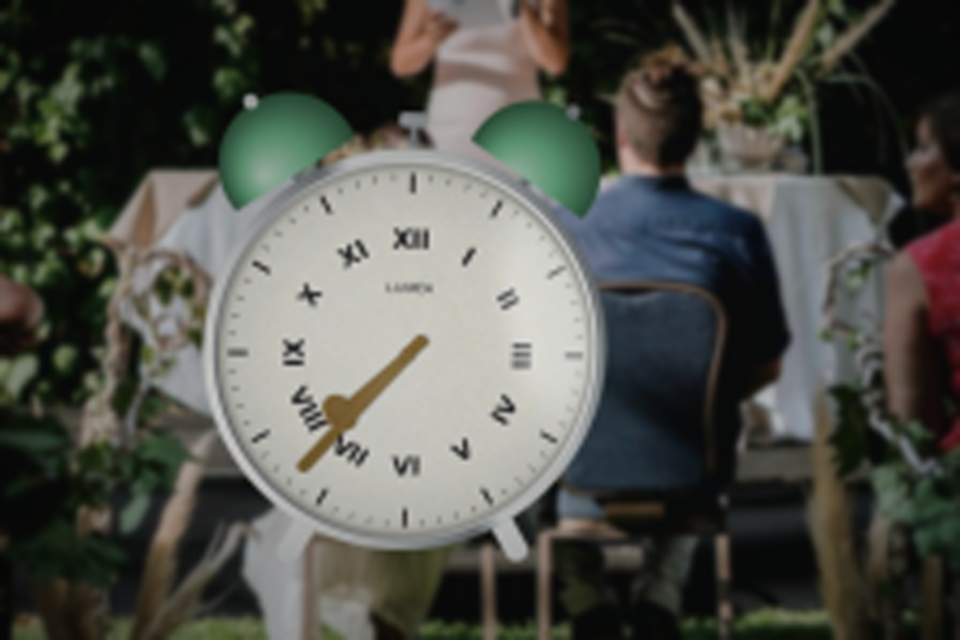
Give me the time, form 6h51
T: 7h37
